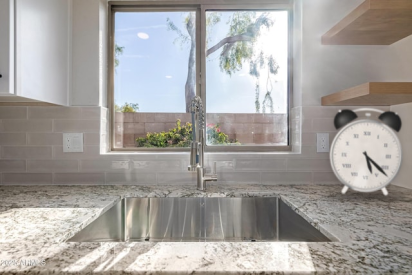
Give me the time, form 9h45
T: 5h22
